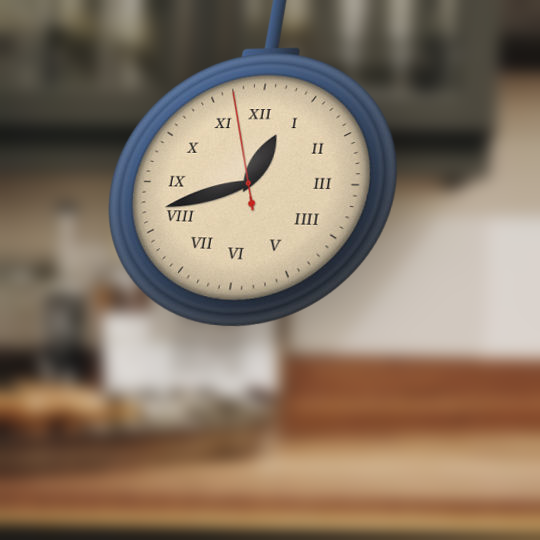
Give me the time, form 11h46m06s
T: 12h41m57s
